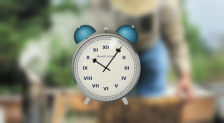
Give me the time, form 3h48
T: 10h06
